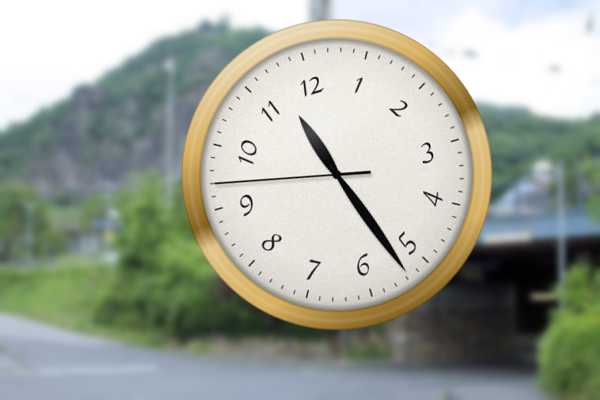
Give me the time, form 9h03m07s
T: 11h26m47s
